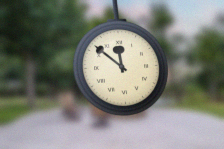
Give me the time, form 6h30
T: 11h52
